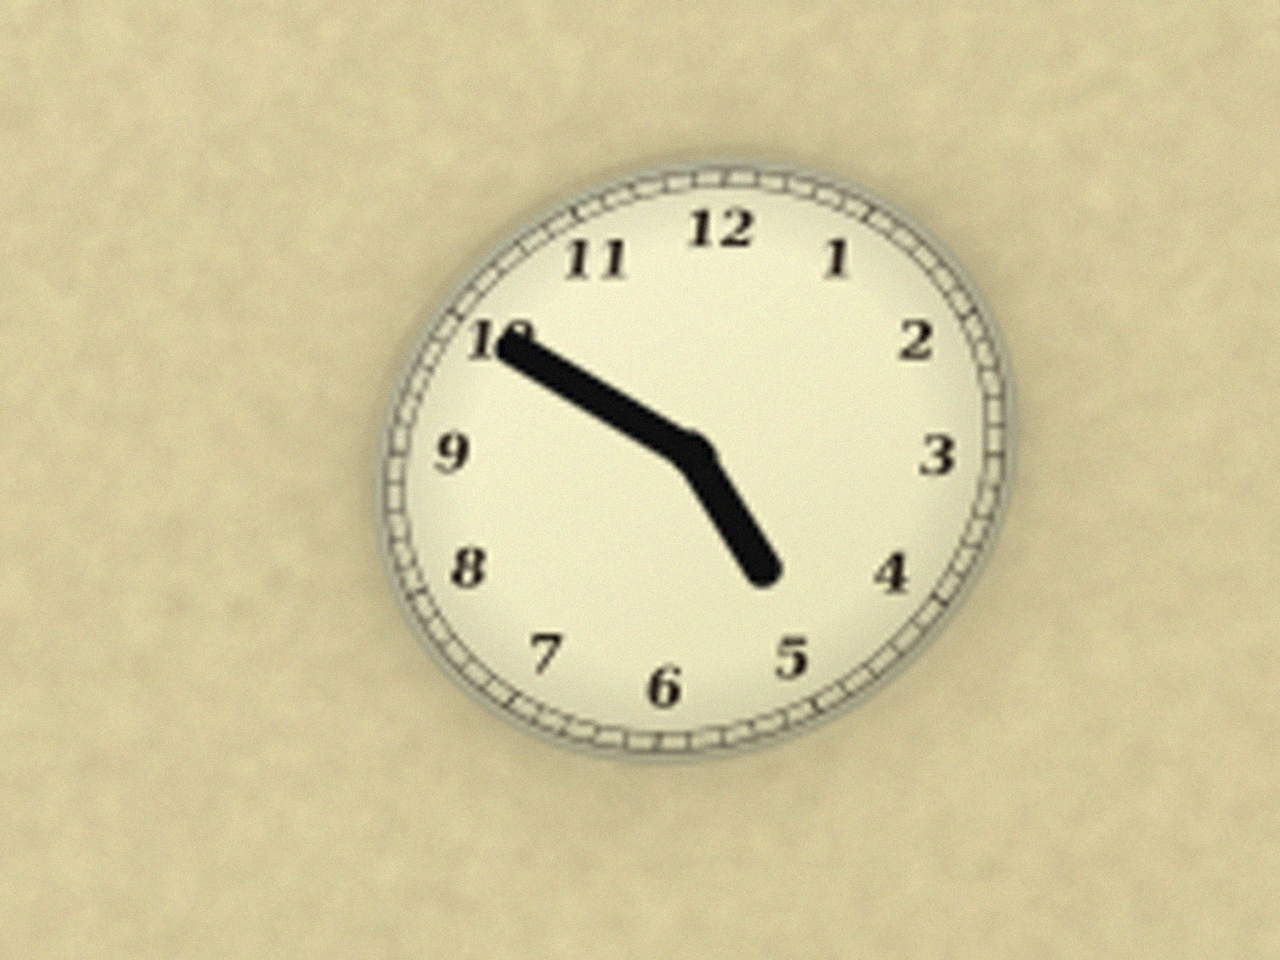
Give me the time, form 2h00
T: 4h50
